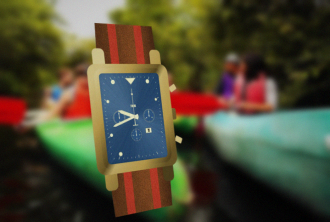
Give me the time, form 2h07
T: 9h42
